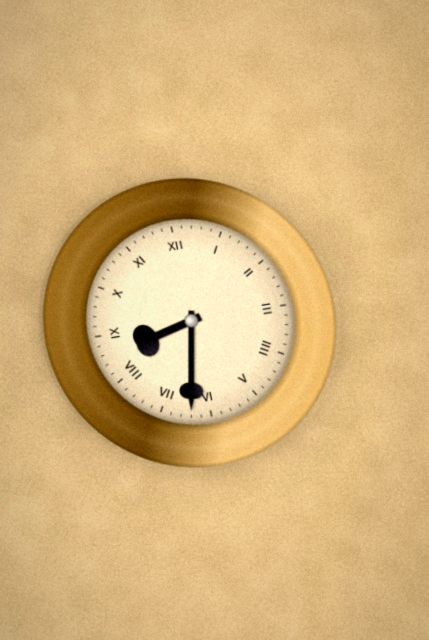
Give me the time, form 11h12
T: 8h32
